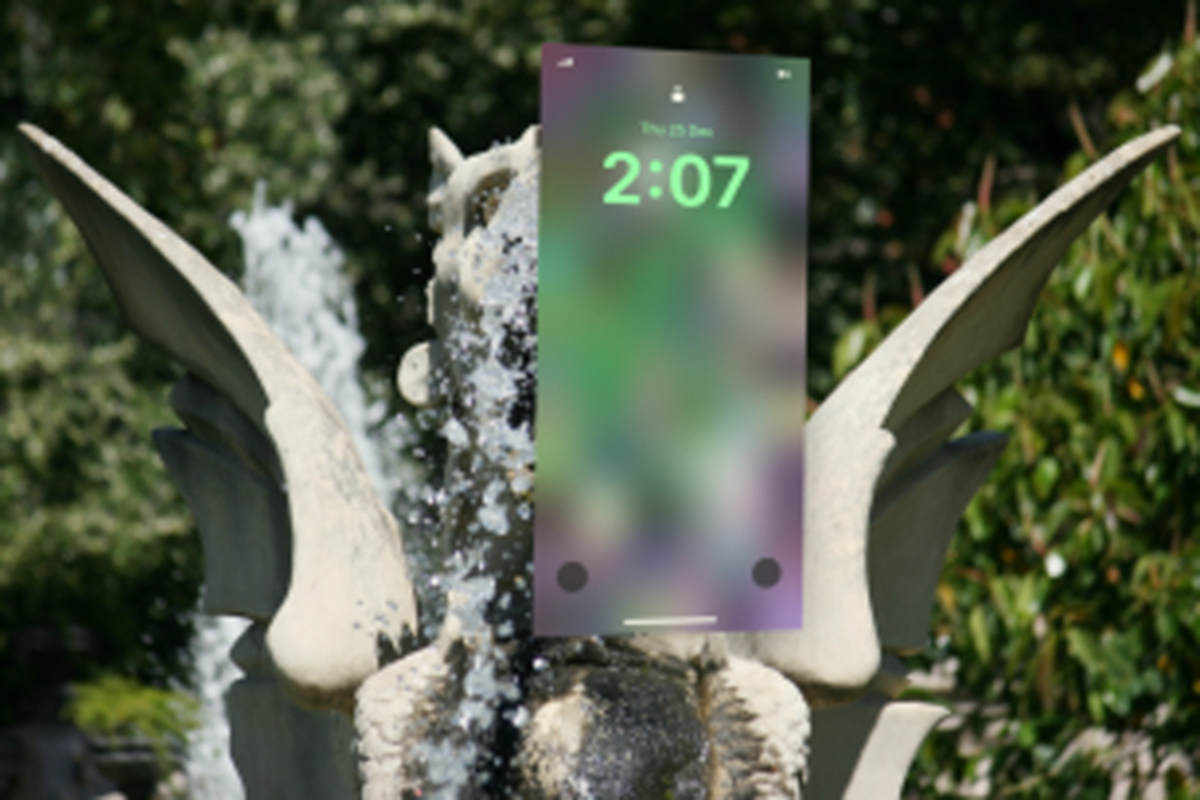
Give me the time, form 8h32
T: 2h07
